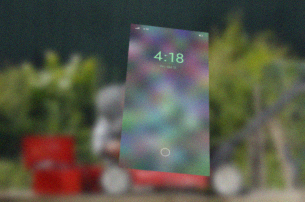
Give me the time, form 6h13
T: 4h18
